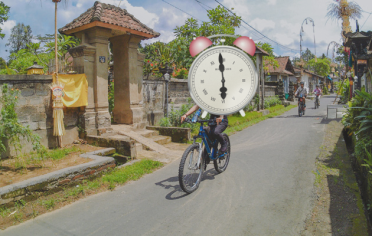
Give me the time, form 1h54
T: 5h59
